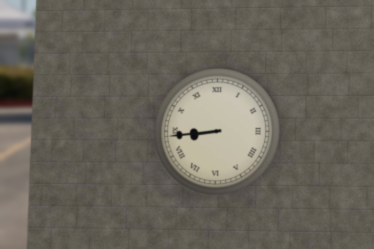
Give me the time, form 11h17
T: 8h44
